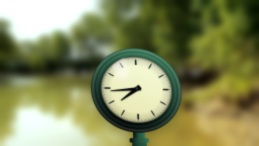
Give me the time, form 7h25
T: 7h44
